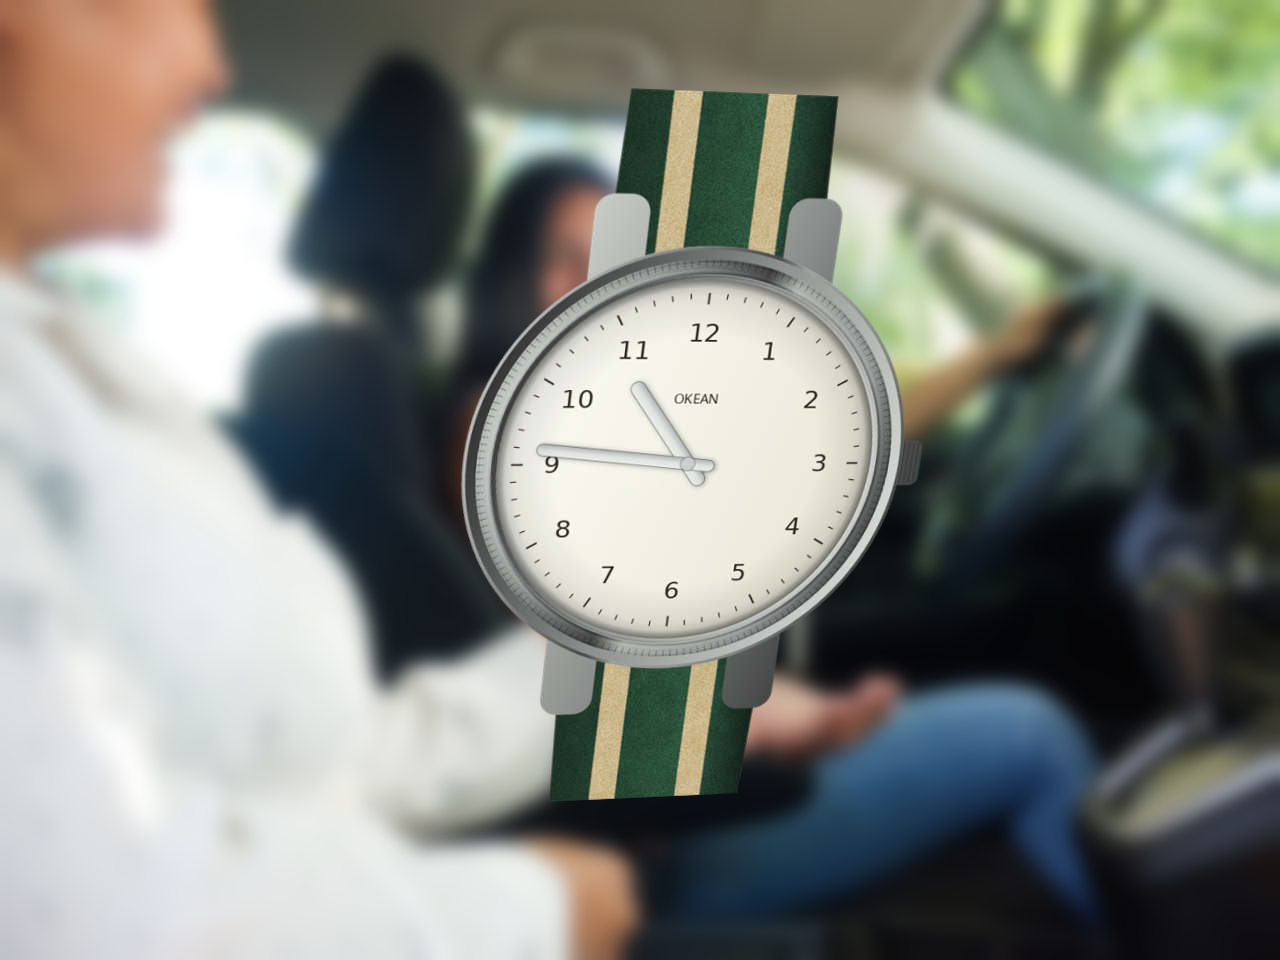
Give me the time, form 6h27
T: 10h46
